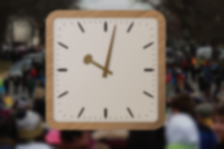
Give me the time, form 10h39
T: 10h02
